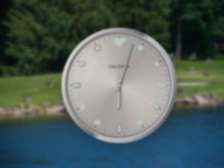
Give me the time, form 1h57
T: 6h03
